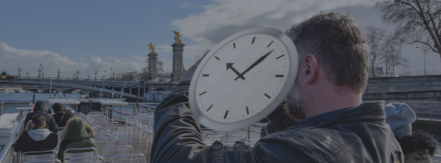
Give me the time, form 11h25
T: 10h07
